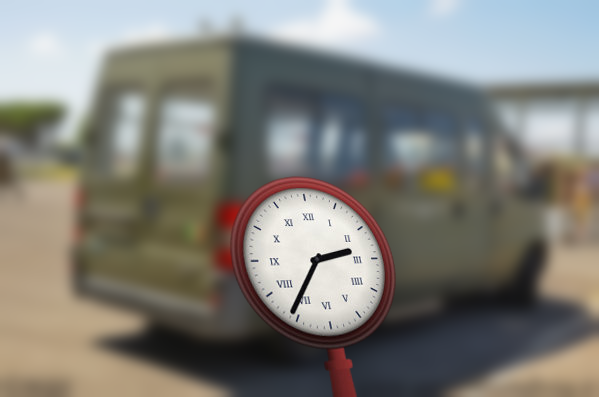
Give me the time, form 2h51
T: 2h36
